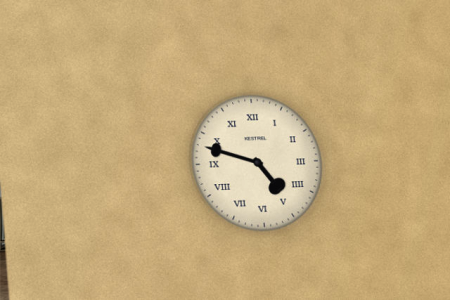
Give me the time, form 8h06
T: 4h48
